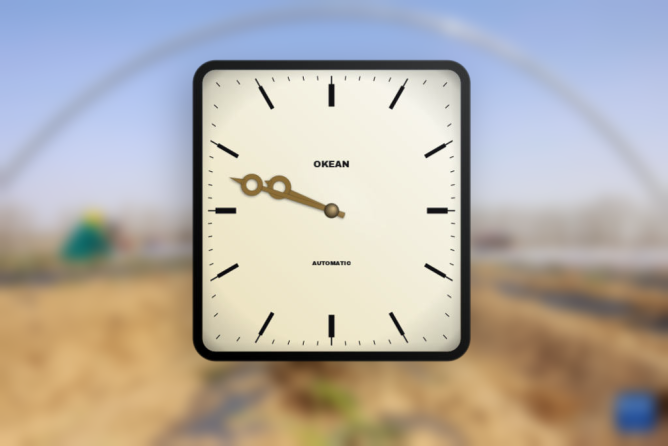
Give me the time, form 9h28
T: 9h48
